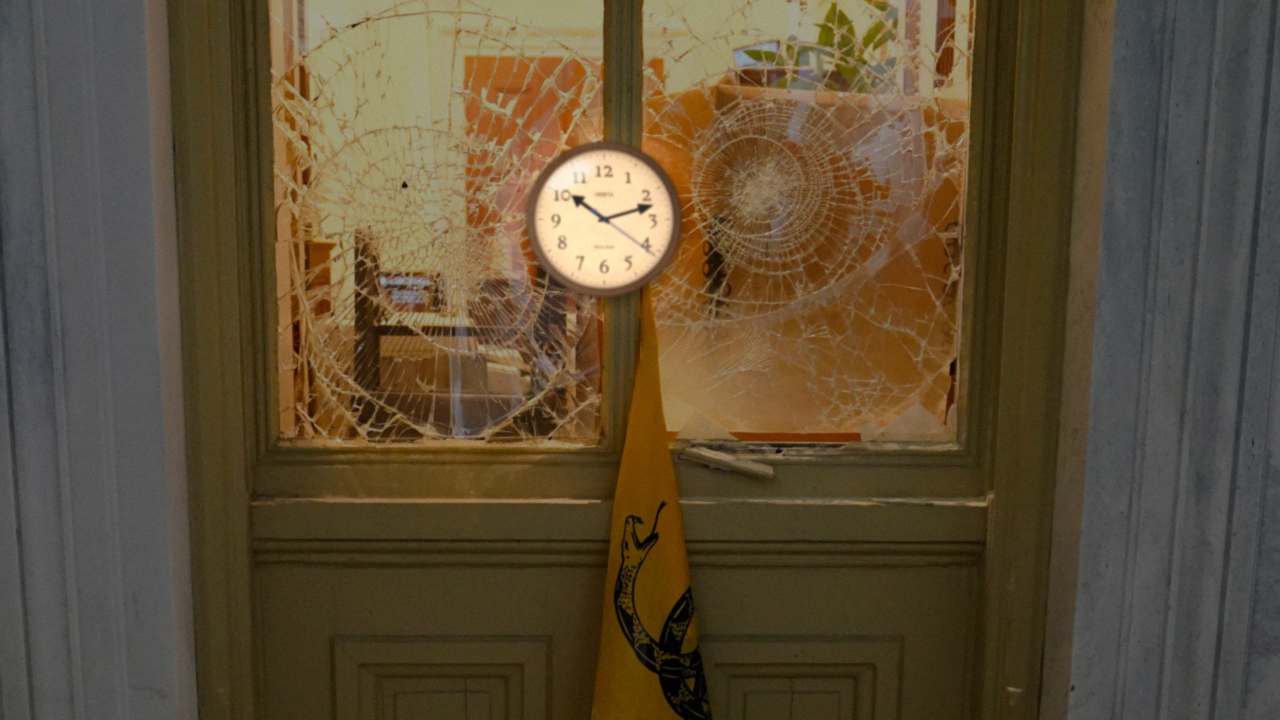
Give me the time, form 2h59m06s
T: 10h12m21s
